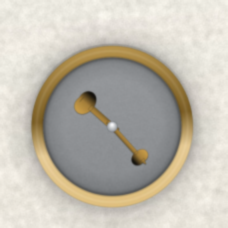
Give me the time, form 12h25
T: 10h23
